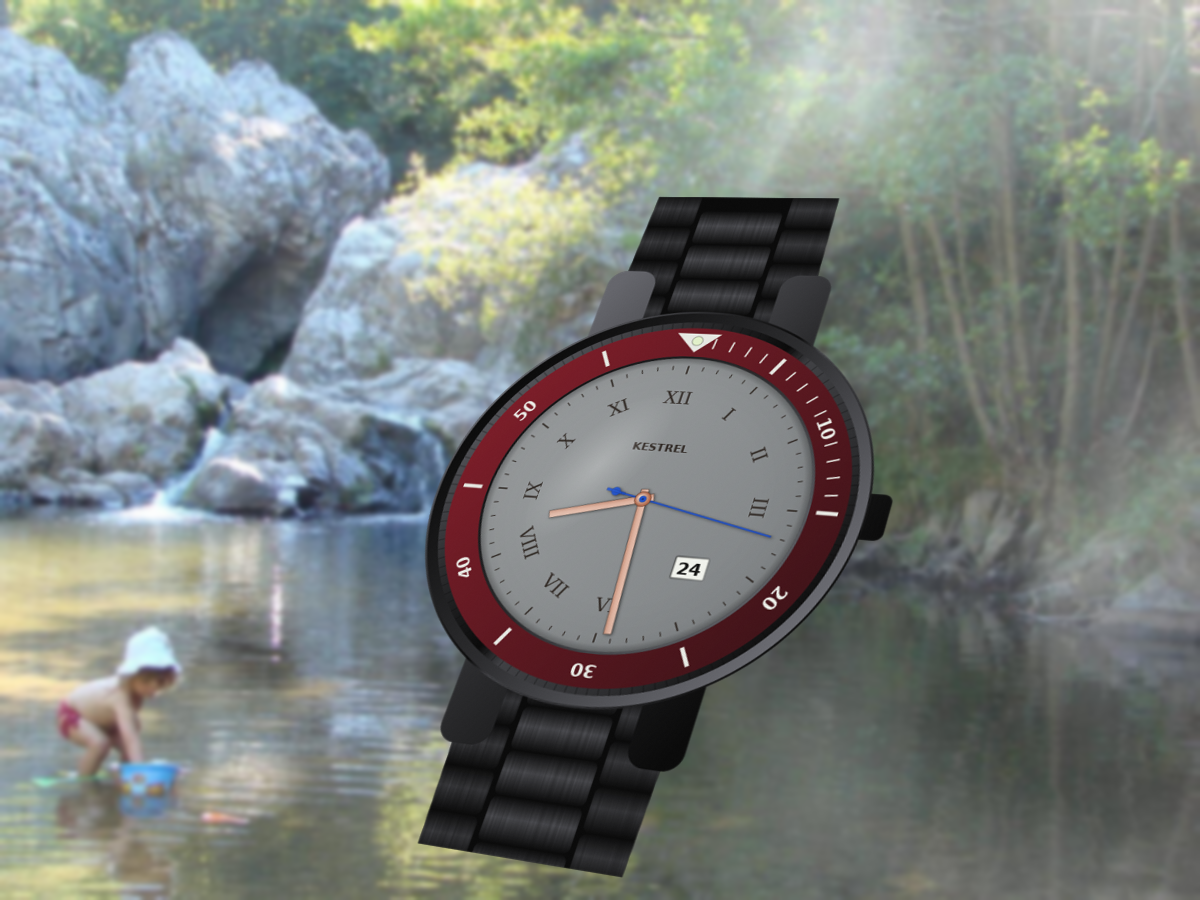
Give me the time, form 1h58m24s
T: 8h29m17s
